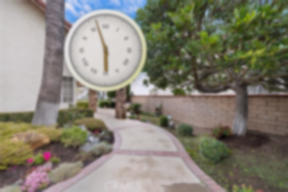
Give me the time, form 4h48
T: 5h57
